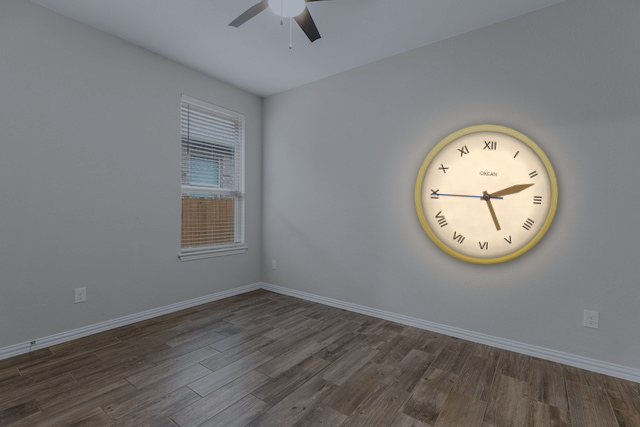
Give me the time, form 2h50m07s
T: 5h11m45s
